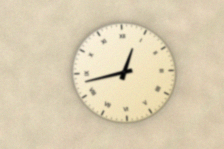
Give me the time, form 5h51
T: 12h43
